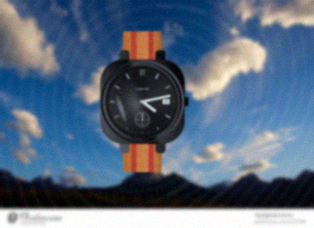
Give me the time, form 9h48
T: 4h13
